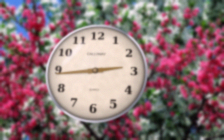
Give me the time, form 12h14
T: 2h44
